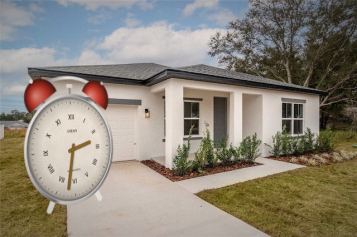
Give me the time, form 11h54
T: 2h32
